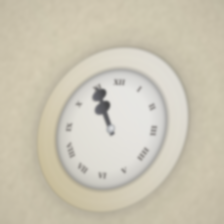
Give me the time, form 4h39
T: 10h55
